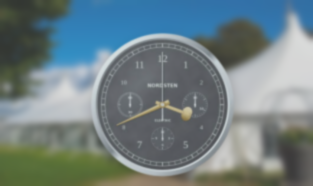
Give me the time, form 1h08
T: 3h41
